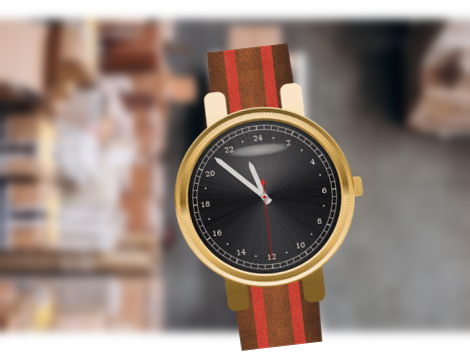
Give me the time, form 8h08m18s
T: 22h52m30s
